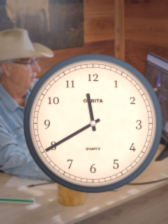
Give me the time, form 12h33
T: 11h40
